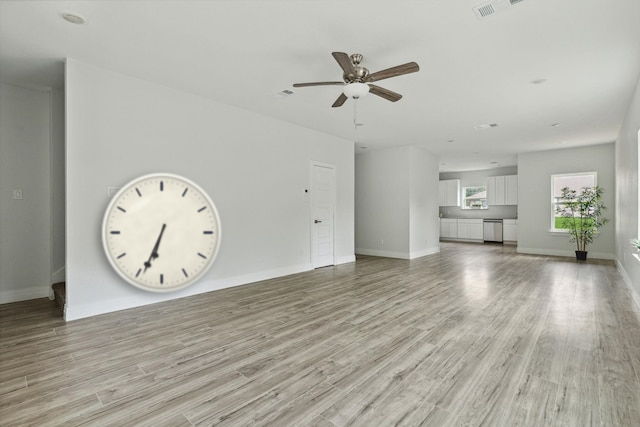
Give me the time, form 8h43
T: 6h34
